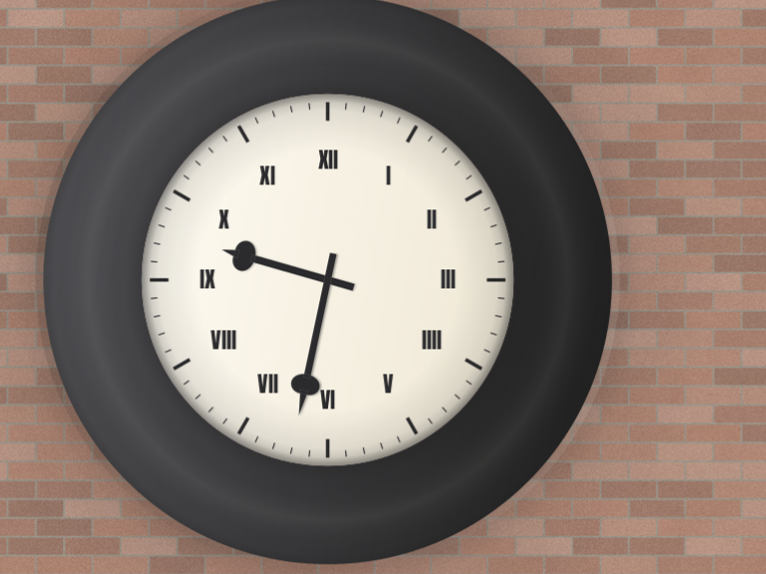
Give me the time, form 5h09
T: 9h32
